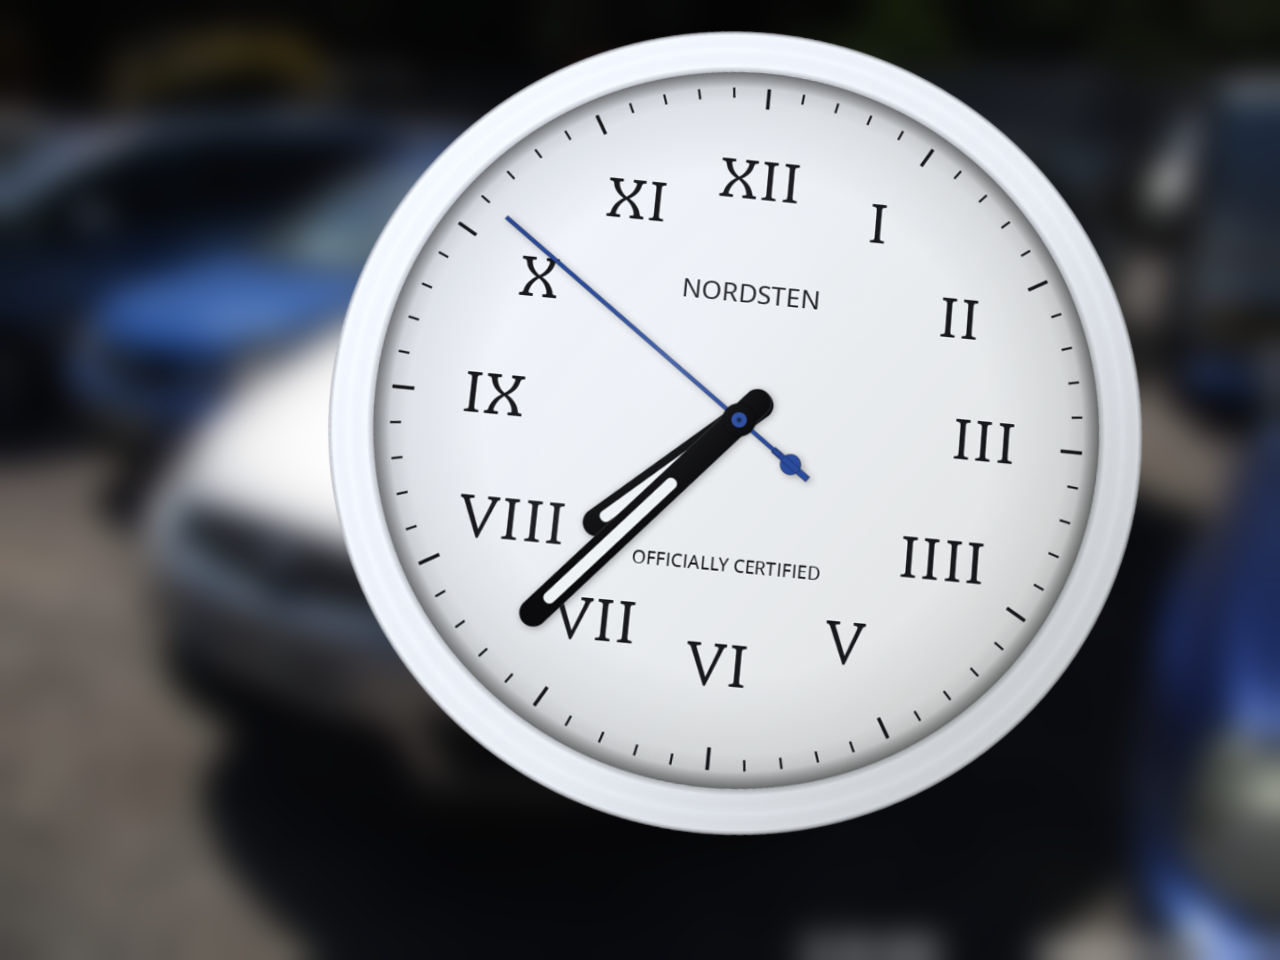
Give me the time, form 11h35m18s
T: 7h36m51s
